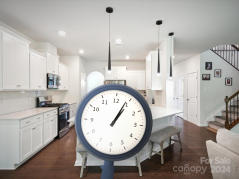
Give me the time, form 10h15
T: 1h04
